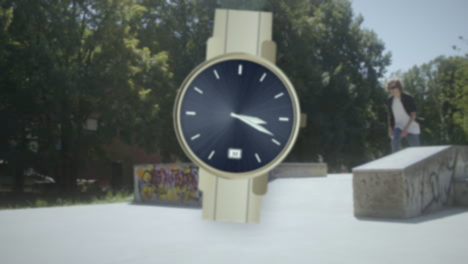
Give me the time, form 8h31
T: 3h19
